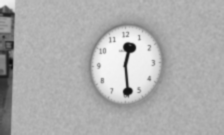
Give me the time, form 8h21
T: 12h29
